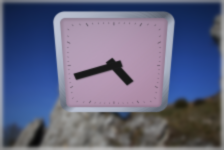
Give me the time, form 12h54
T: 4h42
